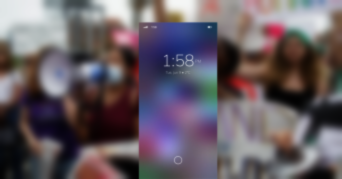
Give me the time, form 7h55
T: 1h58
